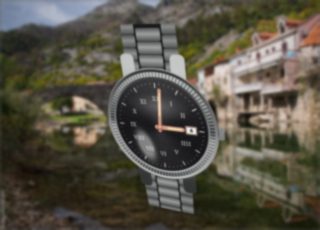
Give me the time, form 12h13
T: 3h01
